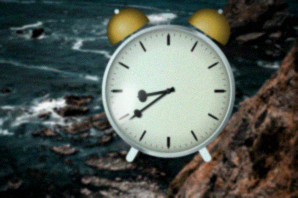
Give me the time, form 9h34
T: 8h39
